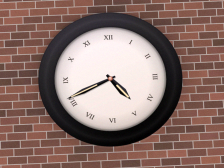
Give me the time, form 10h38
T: 4h41
